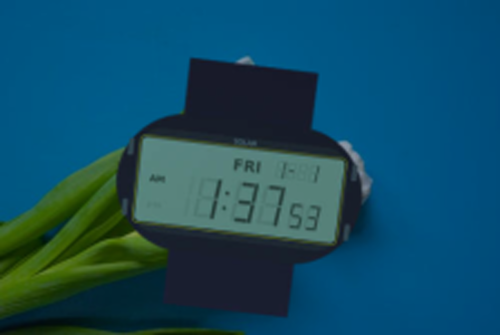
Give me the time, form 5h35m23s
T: 1h37m53s
